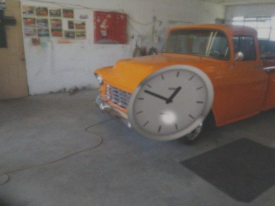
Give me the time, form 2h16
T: 12h48
